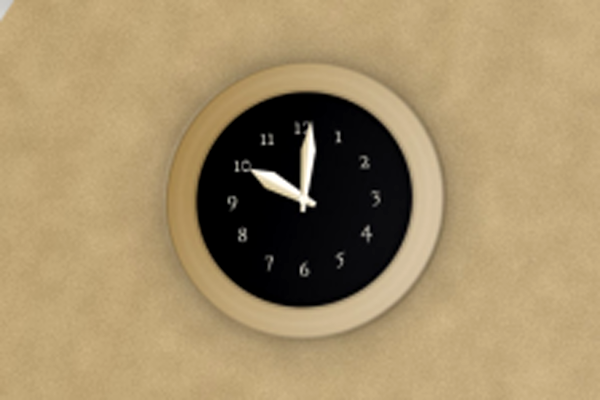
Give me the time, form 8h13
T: 10h01
